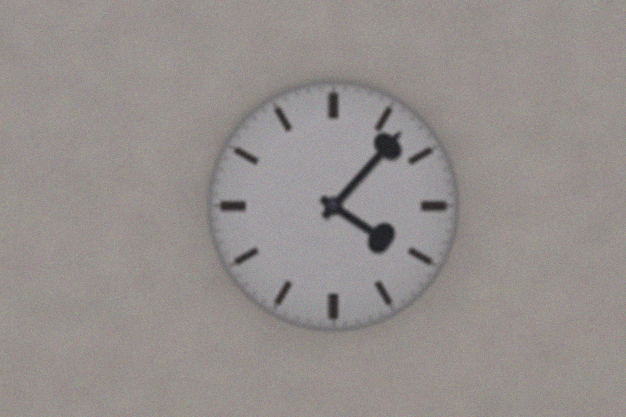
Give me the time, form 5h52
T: 4h07
